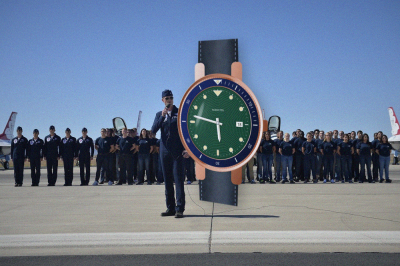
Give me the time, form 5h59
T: 5h47
